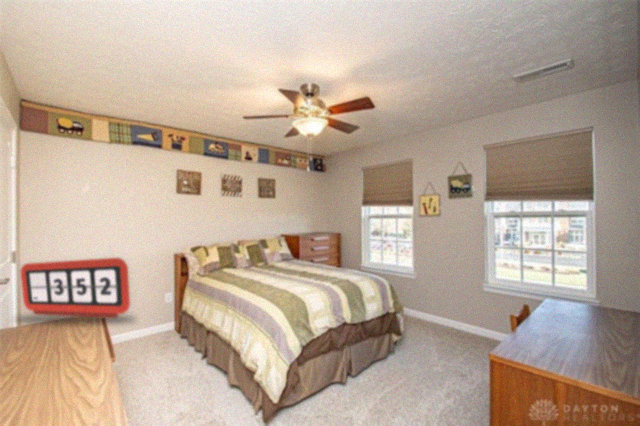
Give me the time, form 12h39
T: 3h52
